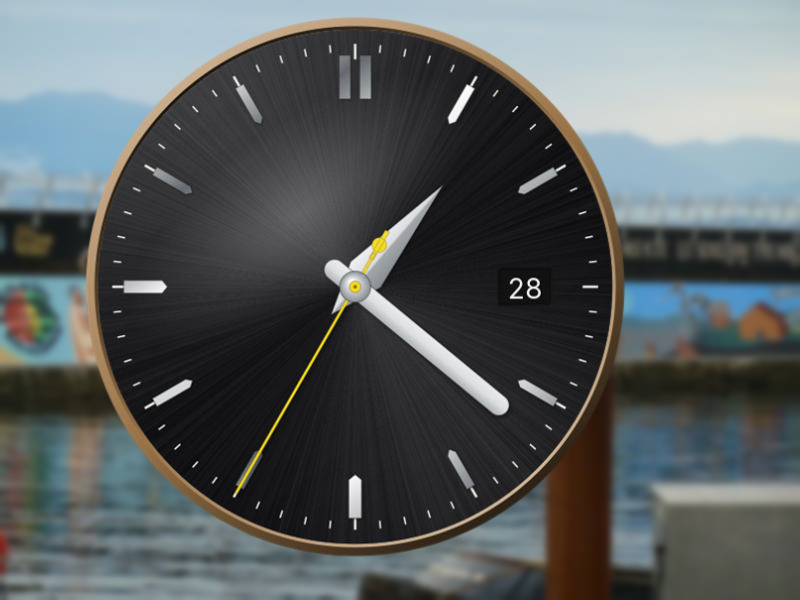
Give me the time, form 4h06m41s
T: 1h21m35s
